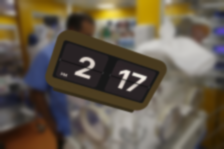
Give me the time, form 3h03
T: 2h17
